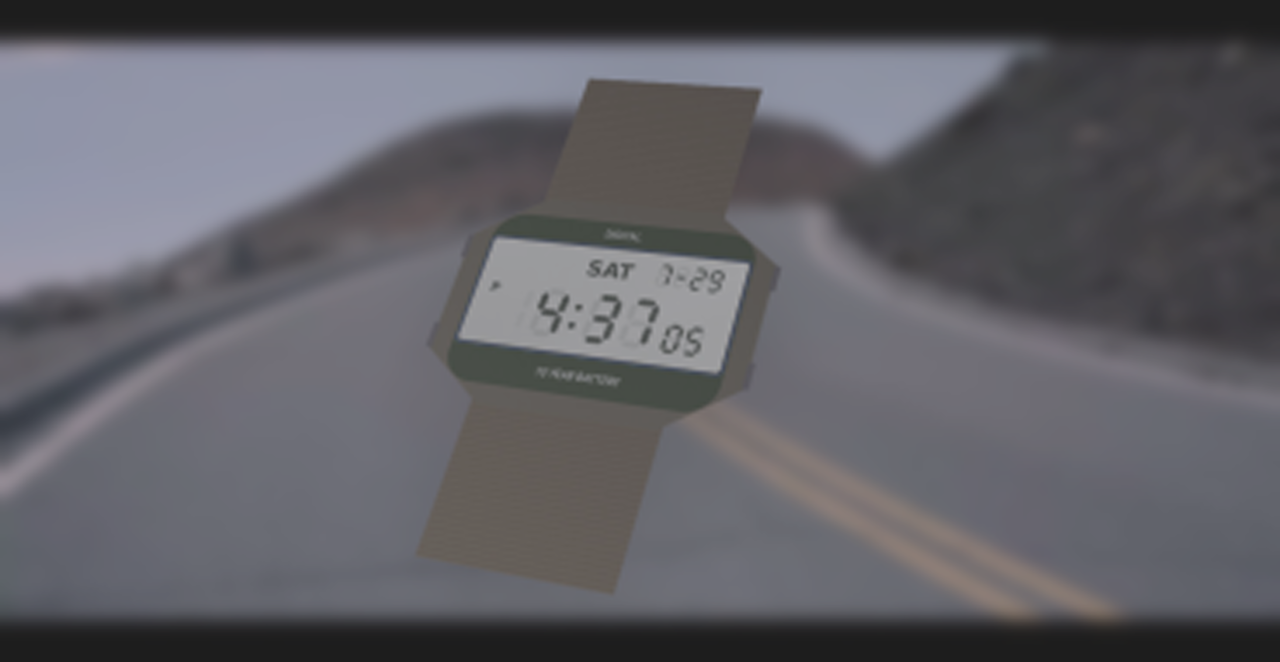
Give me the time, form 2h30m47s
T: 4h37m05s
